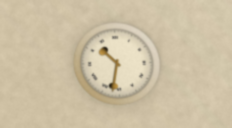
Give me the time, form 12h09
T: 10h32
